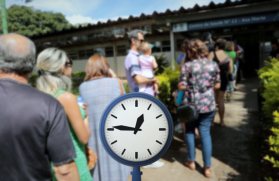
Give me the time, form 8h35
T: 12h46
